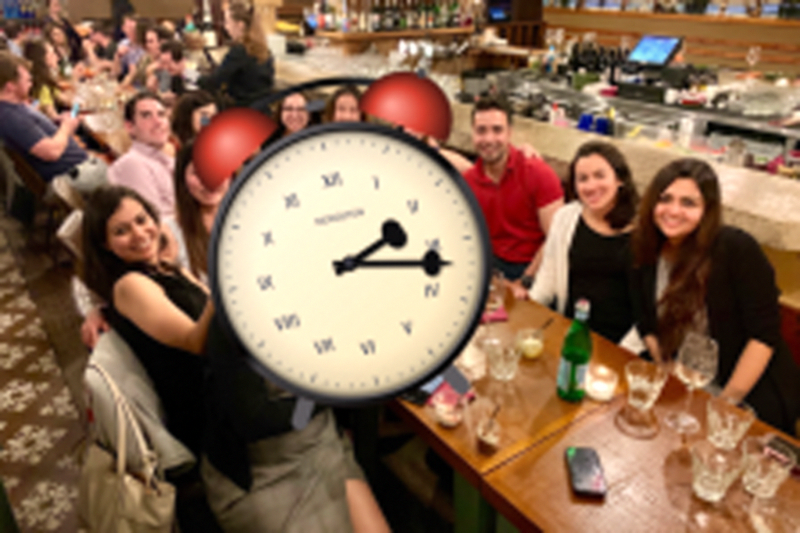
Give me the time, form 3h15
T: 2h17
